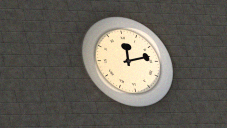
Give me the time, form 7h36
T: 12h13
